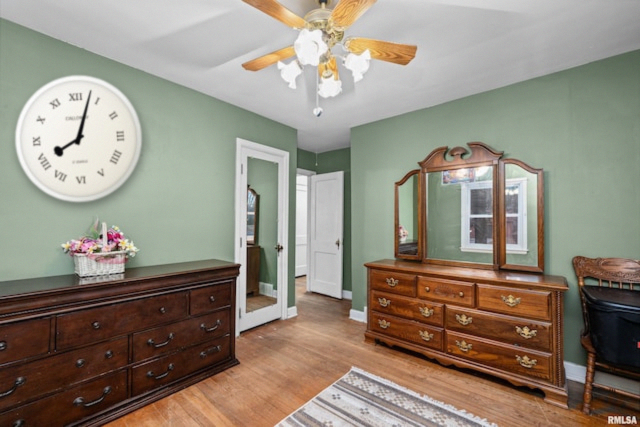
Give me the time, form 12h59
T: 8h03
